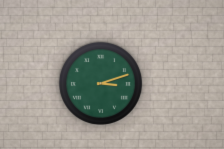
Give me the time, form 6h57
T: 3h12
